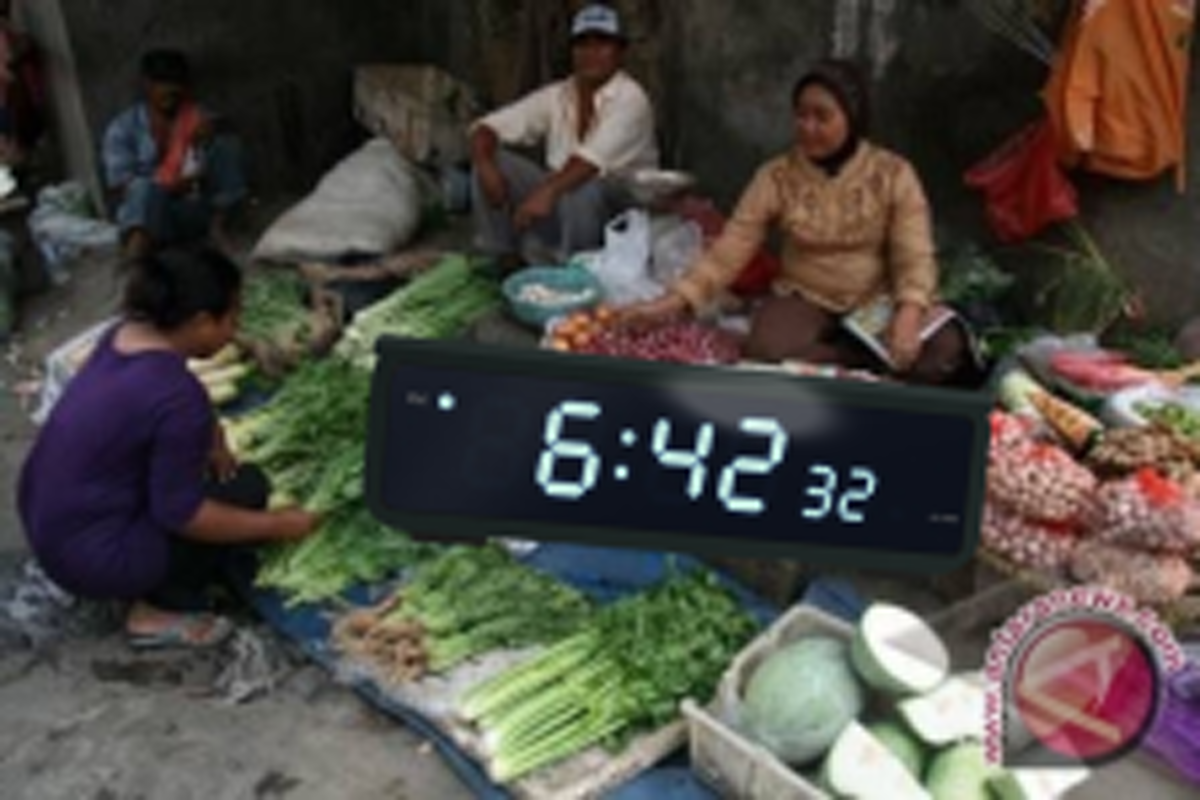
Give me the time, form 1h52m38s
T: 6h42m32s
